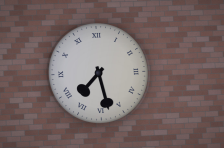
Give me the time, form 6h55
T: 7h28
